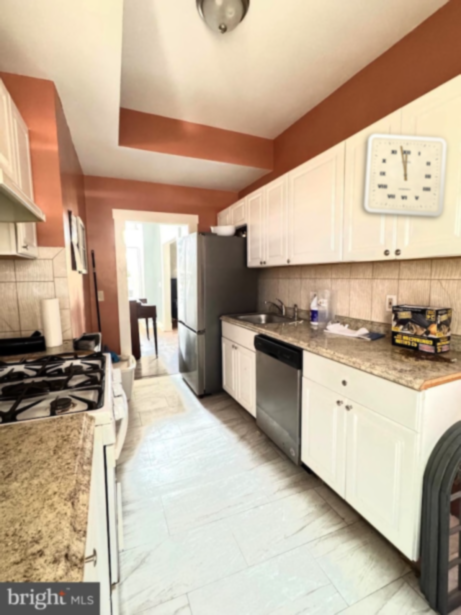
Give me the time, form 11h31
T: 11h58
